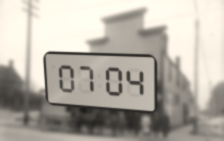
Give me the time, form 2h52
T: 7h04
